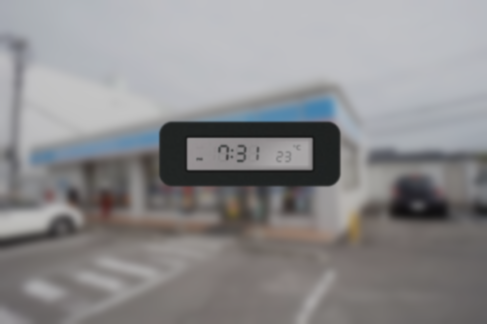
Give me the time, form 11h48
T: 7h31
